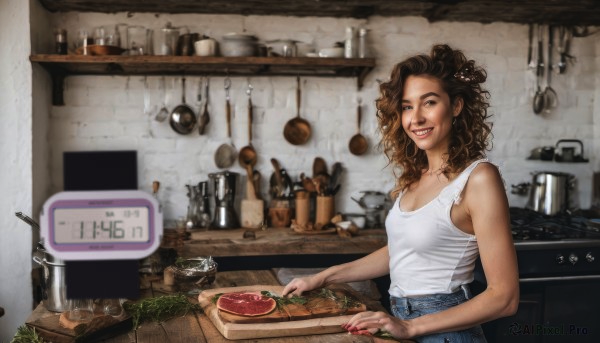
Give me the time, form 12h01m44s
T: 11h46m17s
